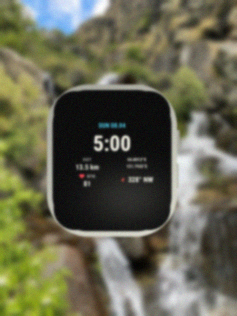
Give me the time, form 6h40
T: 5h00
